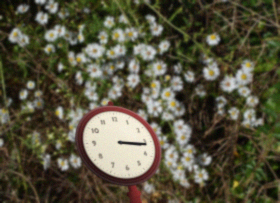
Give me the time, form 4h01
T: 3h16
